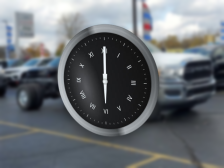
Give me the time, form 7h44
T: 6h00
